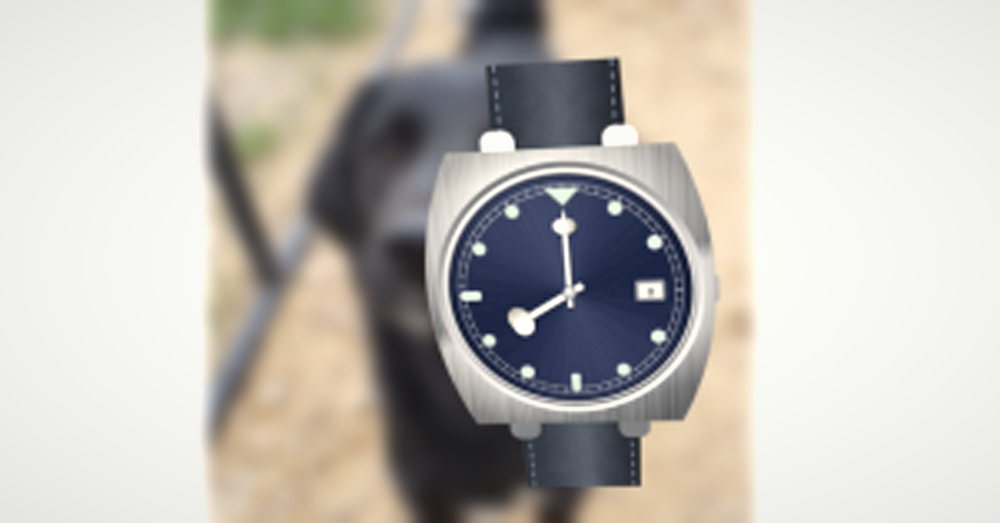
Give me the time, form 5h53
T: 8h00
